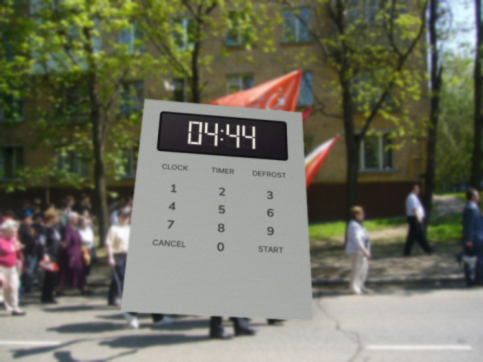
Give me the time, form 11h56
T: 4h44
